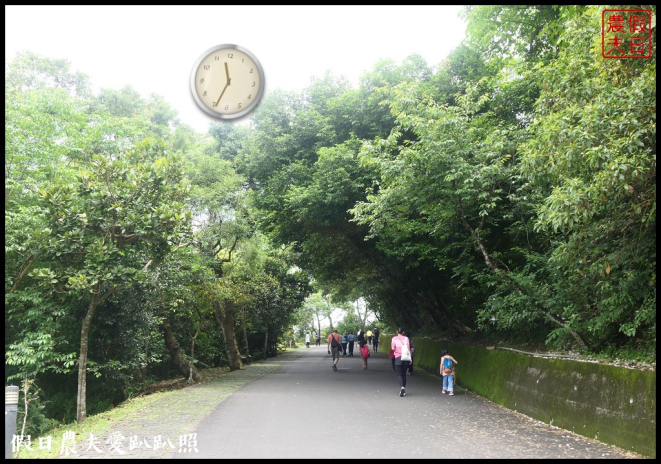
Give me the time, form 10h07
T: 11h34
